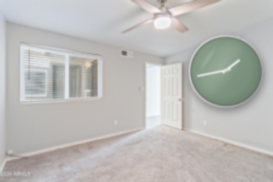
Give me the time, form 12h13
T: 1h43
